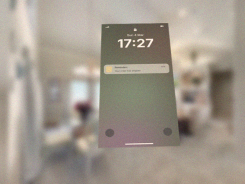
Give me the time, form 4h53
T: 17h27
